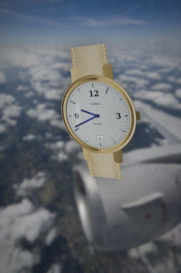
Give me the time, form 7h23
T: 9h41
